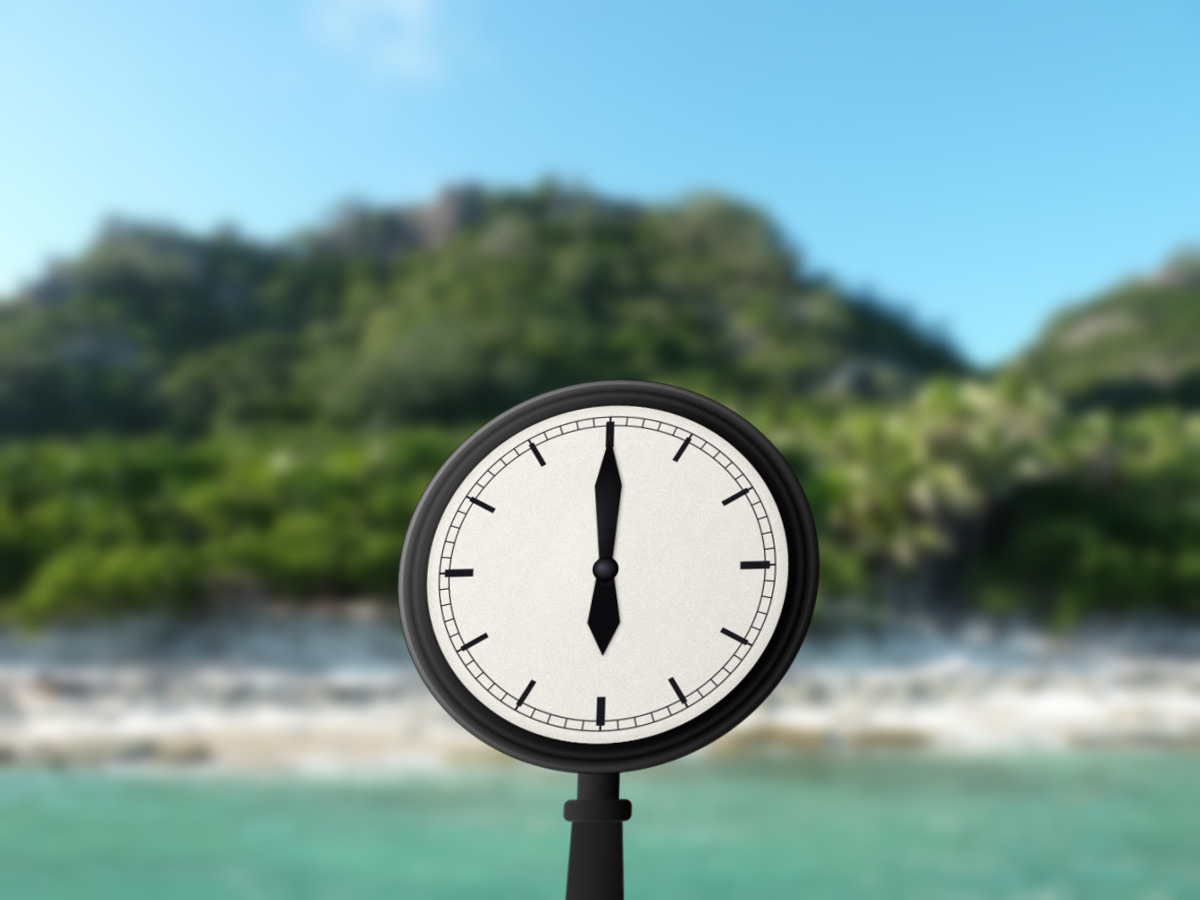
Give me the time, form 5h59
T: 6h00
